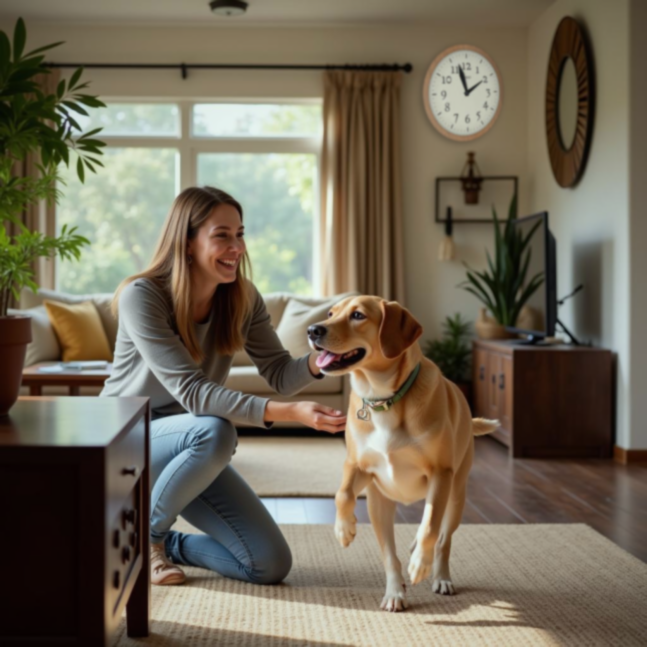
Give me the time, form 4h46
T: 1h57
